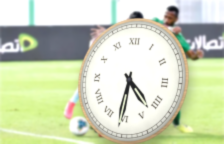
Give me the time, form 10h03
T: 4h31
